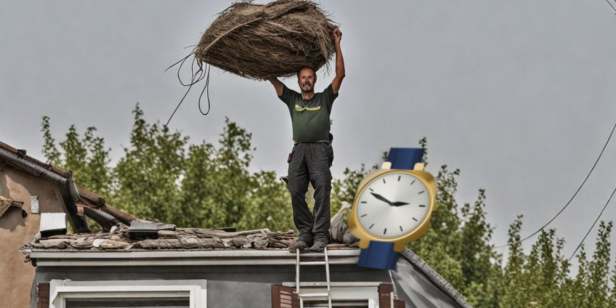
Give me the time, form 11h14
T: 2h49
